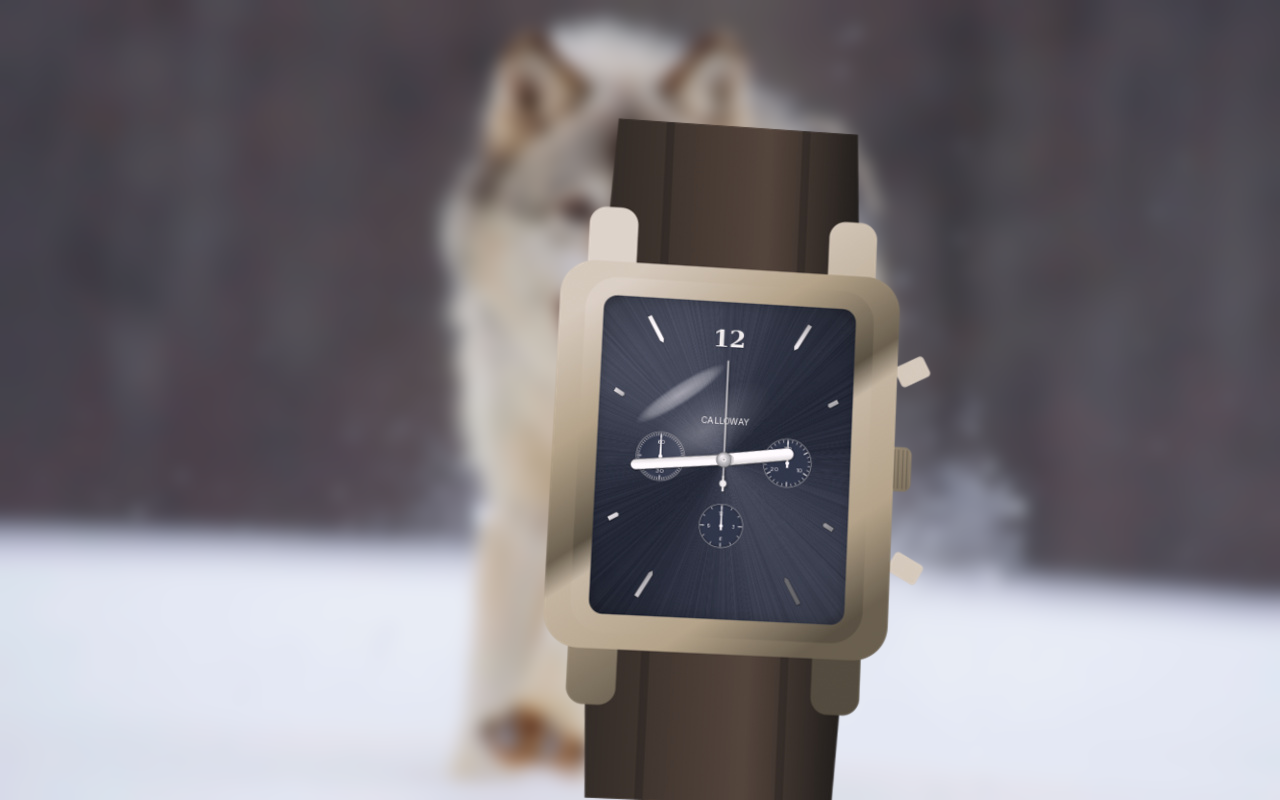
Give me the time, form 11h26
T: 2h44
